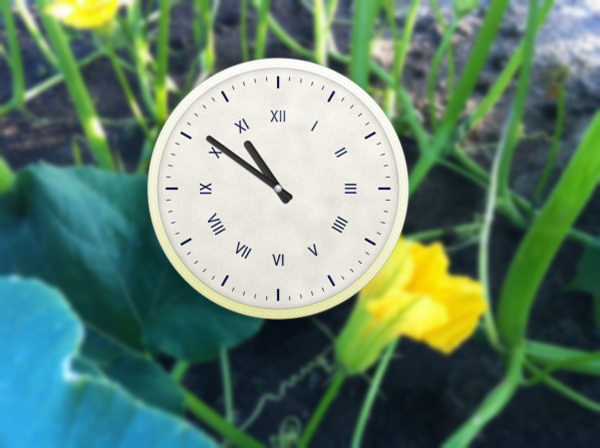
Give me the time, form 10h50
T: 10h51
